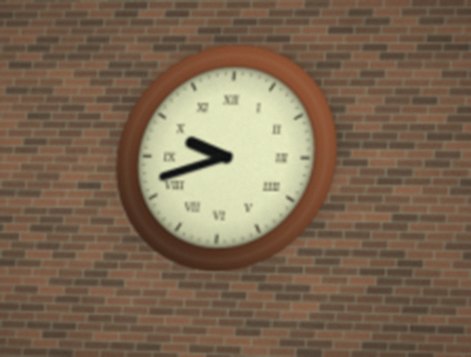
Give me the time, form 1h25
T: 9h42
